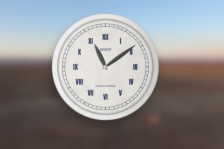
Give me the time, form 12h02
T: 11h09
